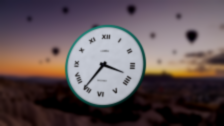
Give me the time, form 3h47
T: 3h36
